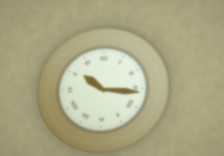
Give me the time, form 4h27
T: 10h16
